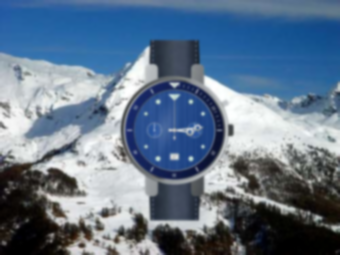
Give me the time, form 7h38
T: 3h14
